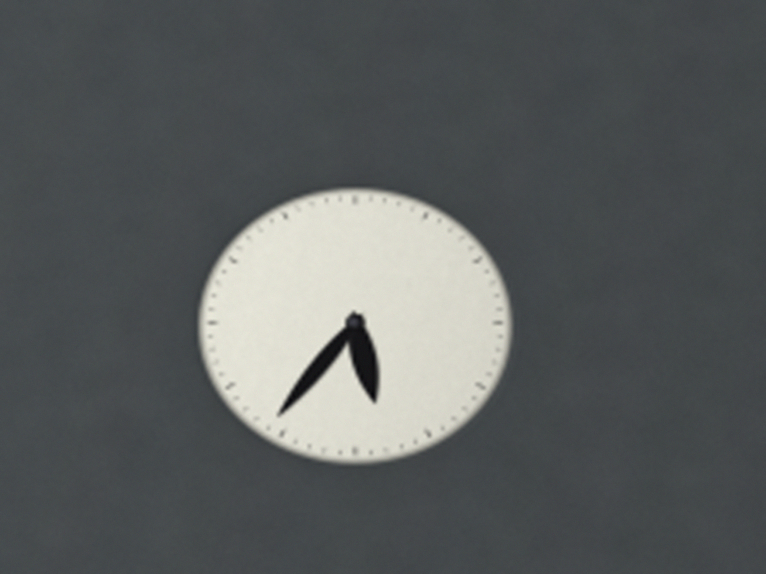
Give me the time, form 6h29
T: 5h36
